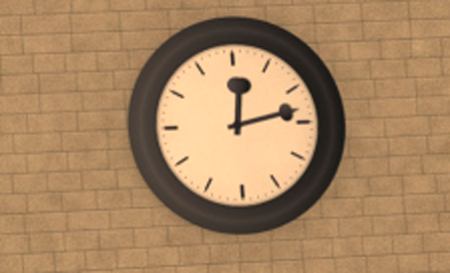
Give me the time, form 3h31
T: 12h13
